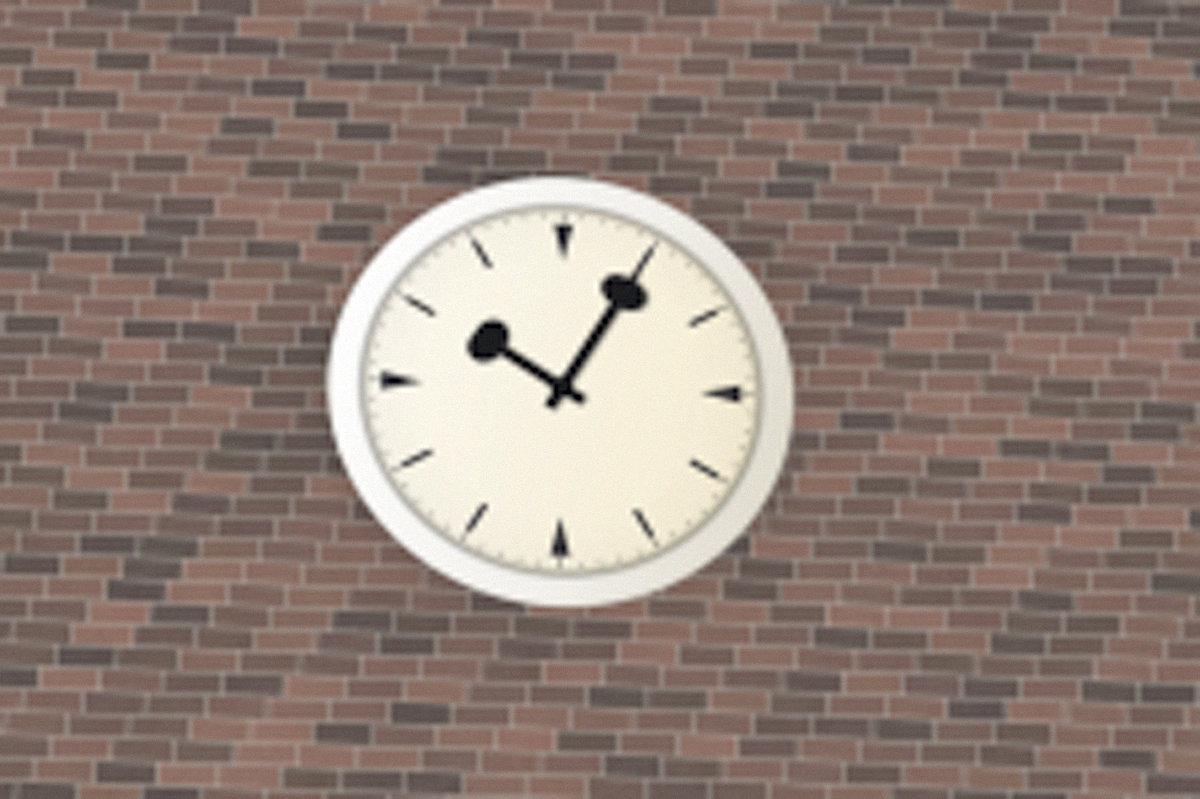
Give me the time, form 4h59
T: 10h05
